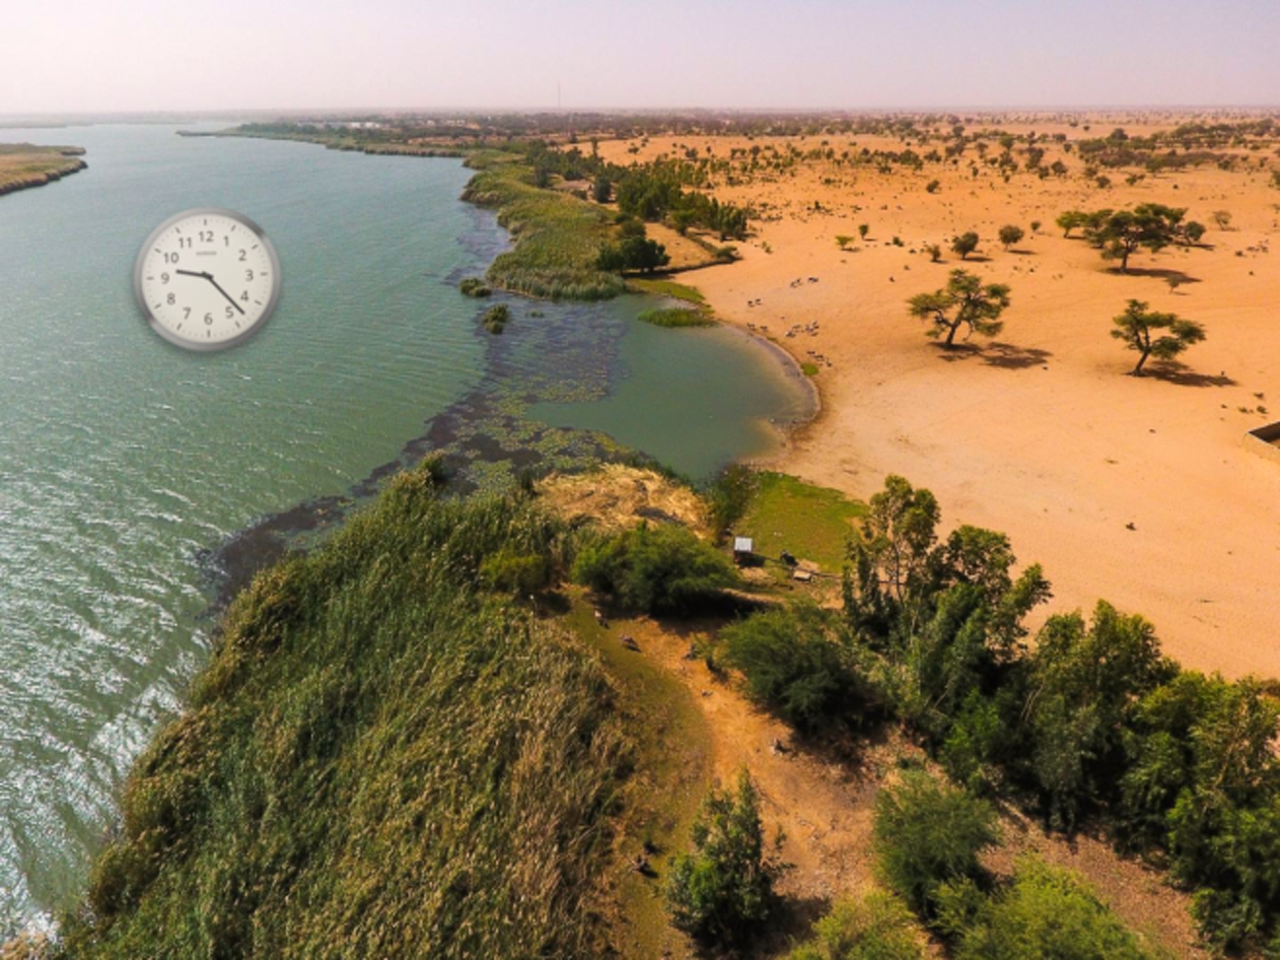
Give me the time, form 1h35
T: 9h23
